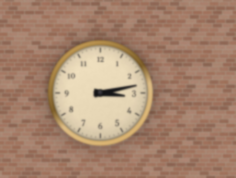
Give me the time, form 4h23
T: 3h13
